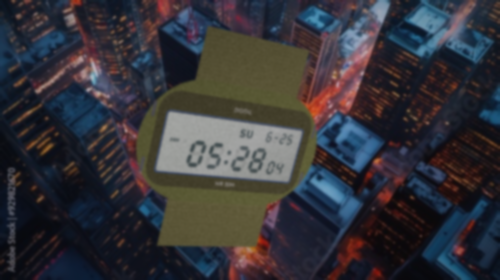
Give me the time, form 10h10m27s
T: 5h28m04s
